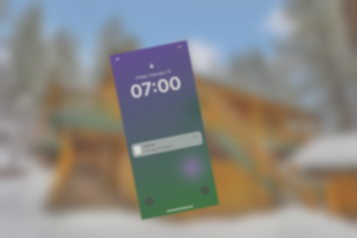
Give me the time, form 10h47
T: 7h00
